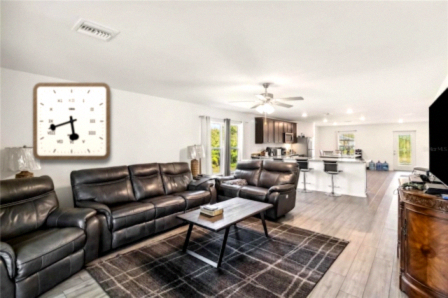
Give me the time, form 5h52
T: 5h42
